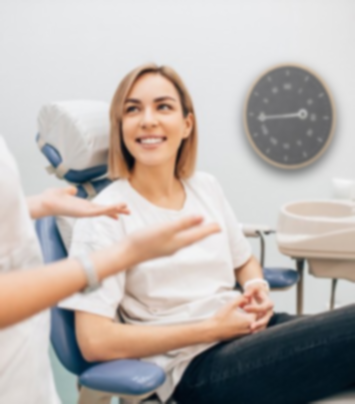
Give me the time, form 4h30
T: 2h44
